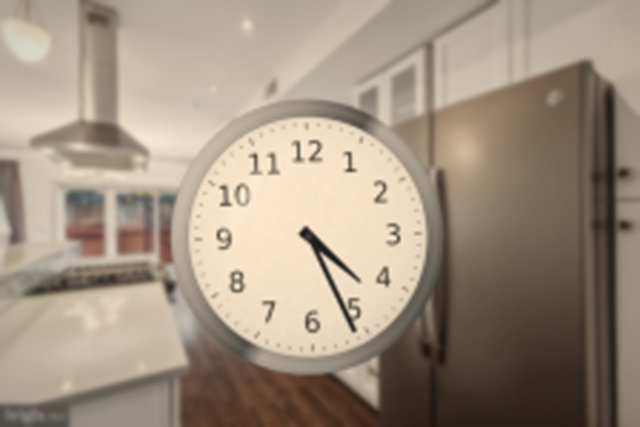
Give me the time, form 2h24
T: 4h26
